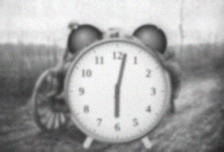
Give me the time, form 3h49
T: 6h02
